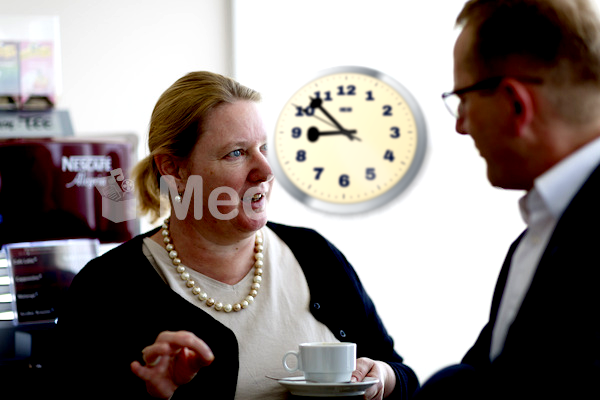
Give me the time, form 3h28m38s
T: 8h52m50s
